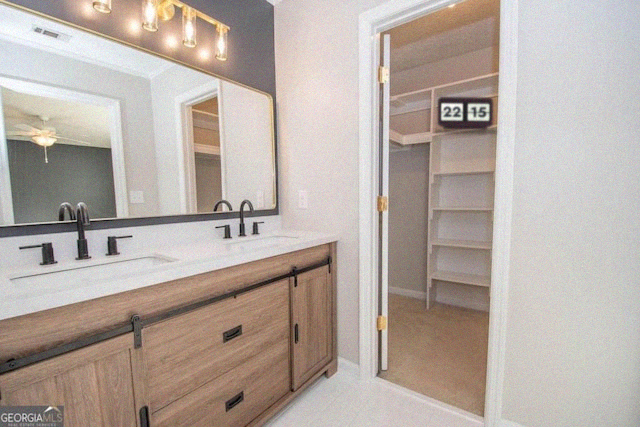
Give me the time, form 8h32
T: 22h15
